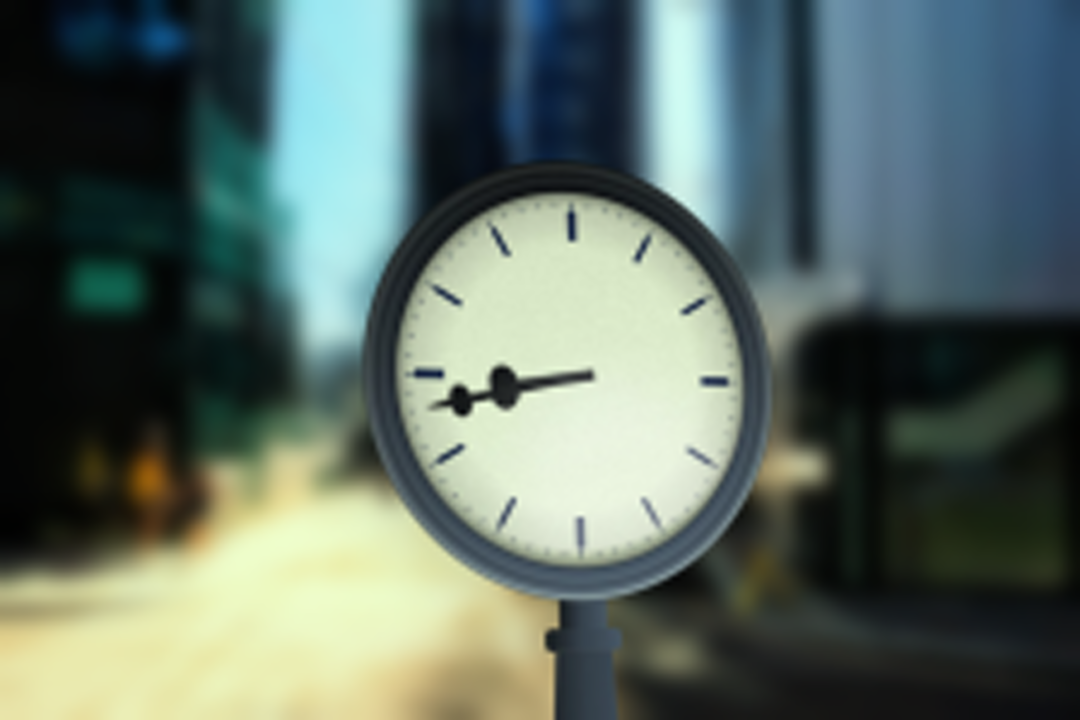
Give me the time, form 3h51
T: 8h43
